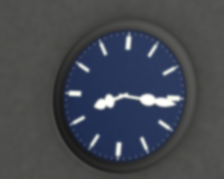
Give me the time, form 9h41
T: 8h16
